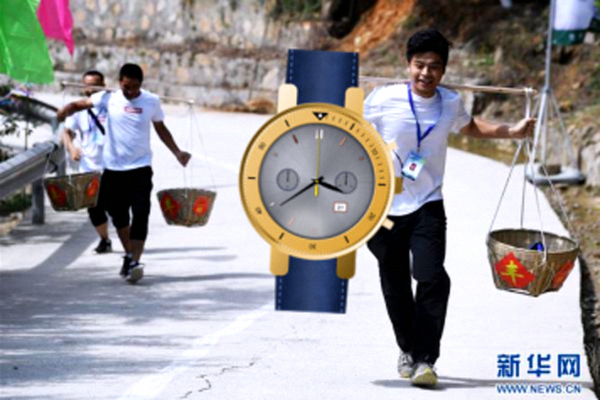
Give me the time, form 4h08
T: 3h39
